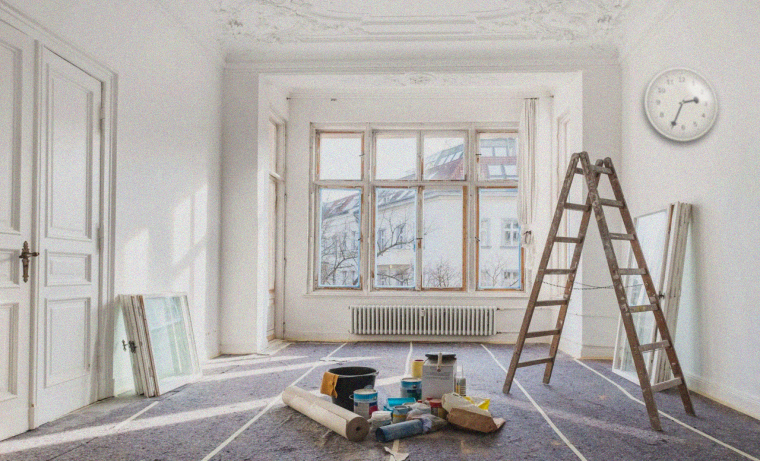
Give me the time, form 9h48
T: 2h34
